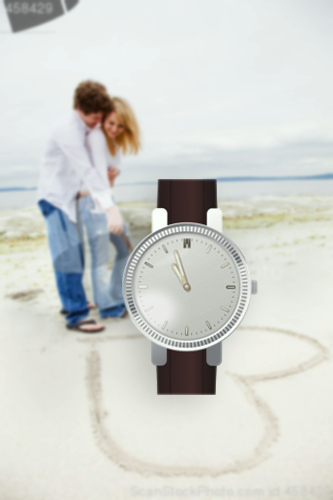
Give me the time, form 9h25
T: 10h57
